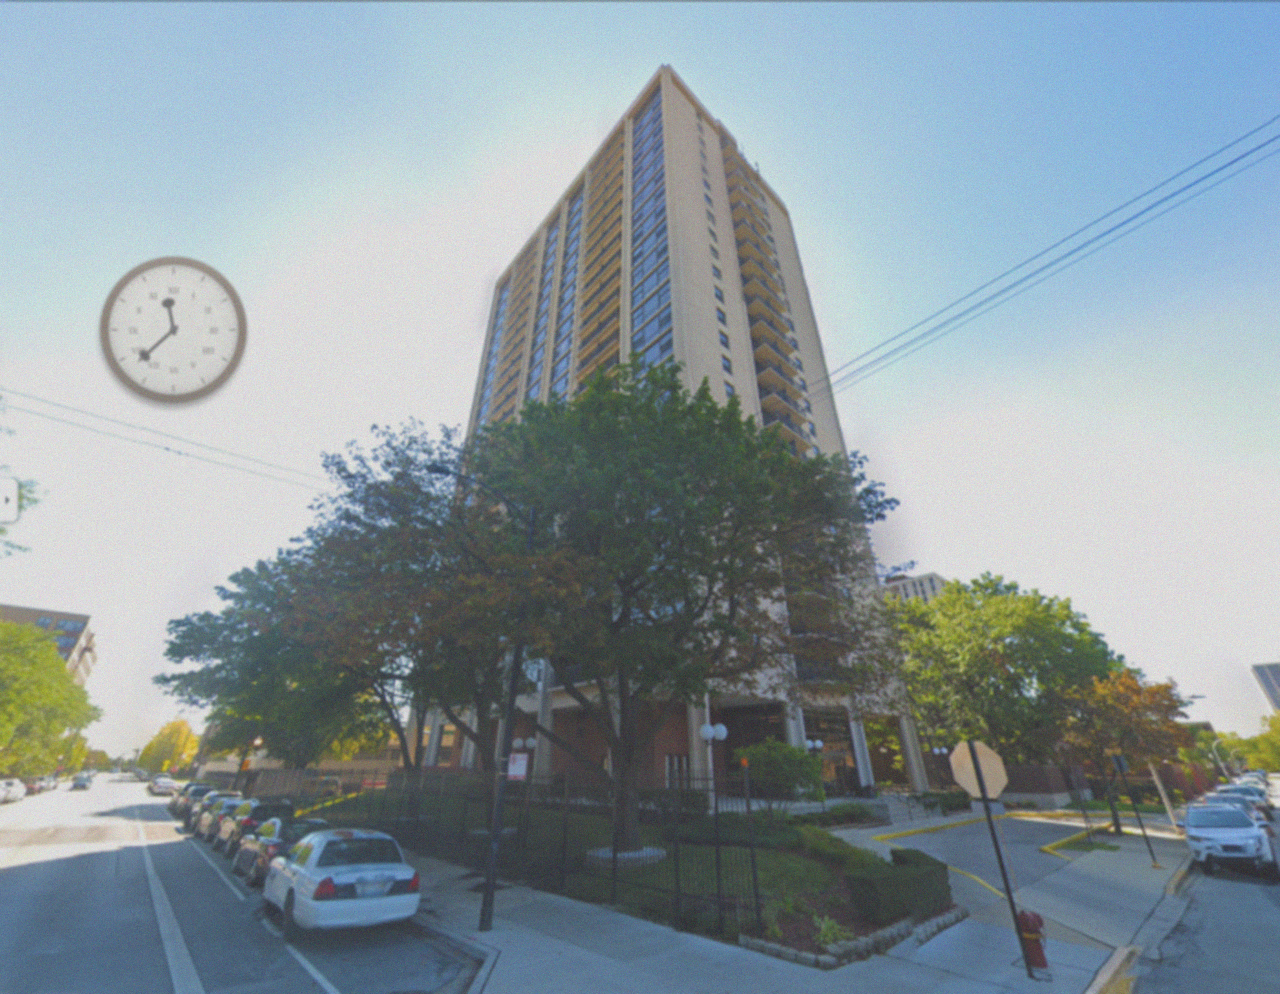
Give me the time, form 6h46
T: 11h38
